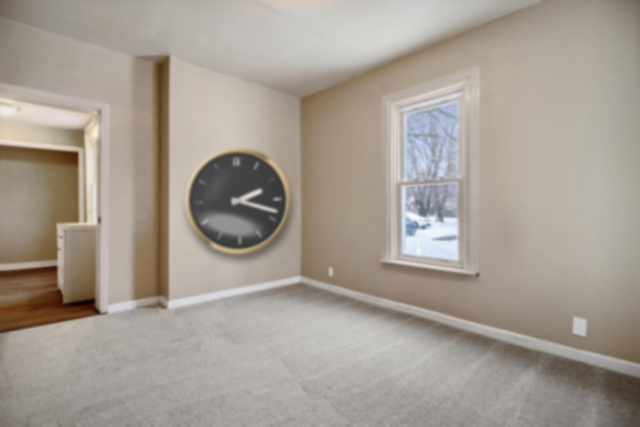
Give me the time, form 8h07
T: 2h18
